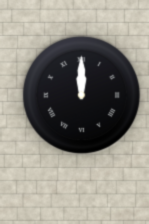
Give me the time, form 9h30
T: 12h00
